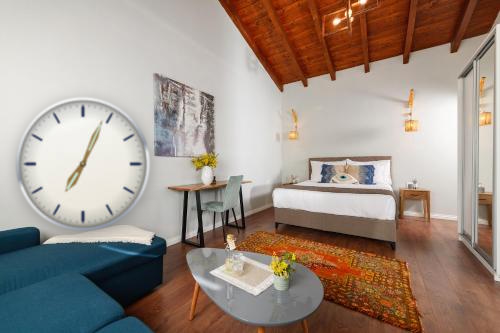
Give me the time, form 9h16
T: 7h04
